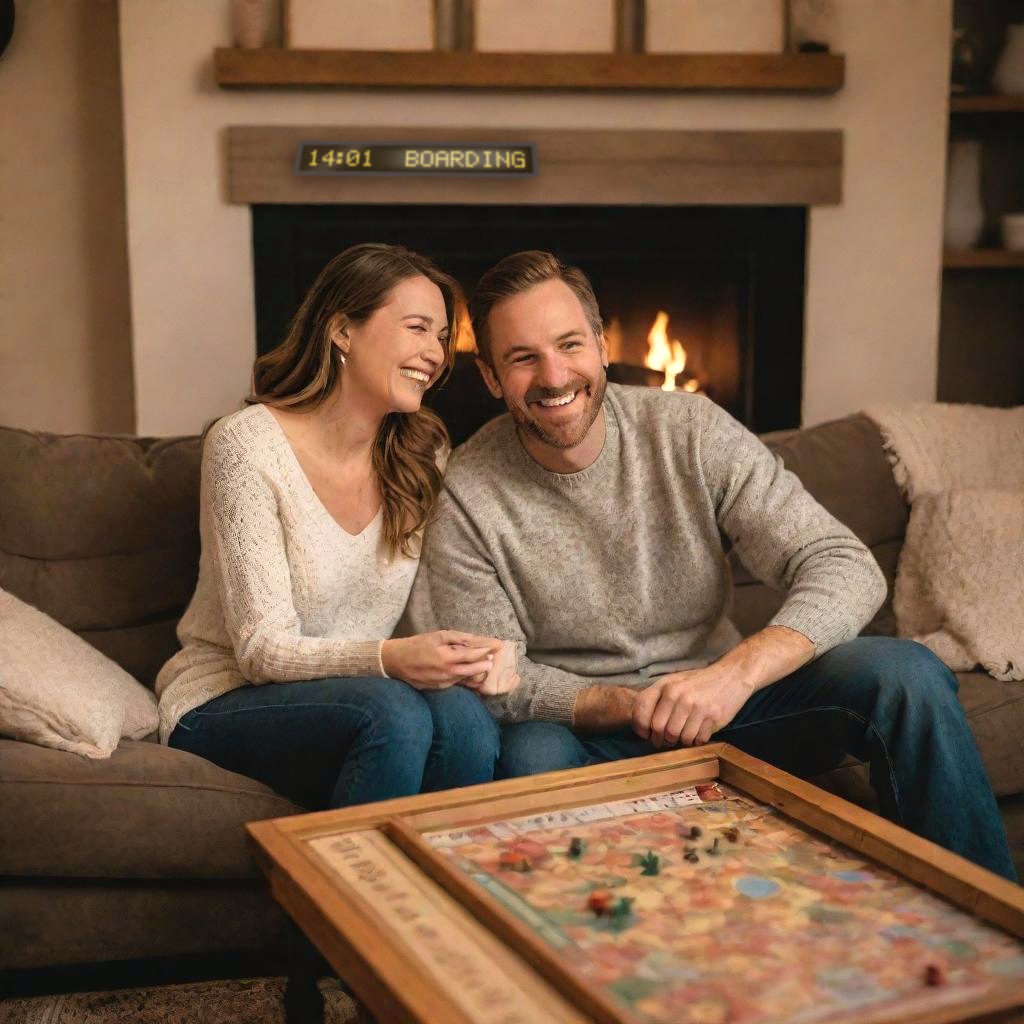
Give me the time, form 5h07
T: 14h01
